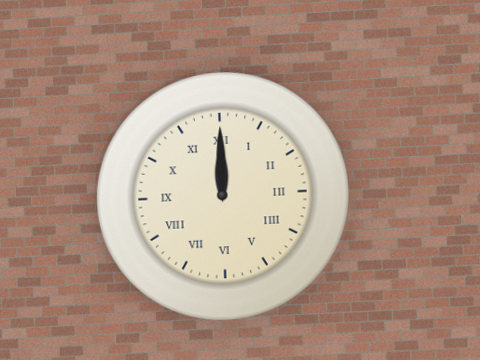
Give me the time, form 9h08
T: 12h00
